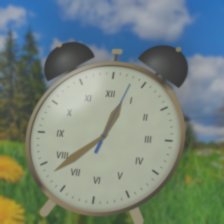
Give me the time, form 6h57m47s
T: 12h38m03s
